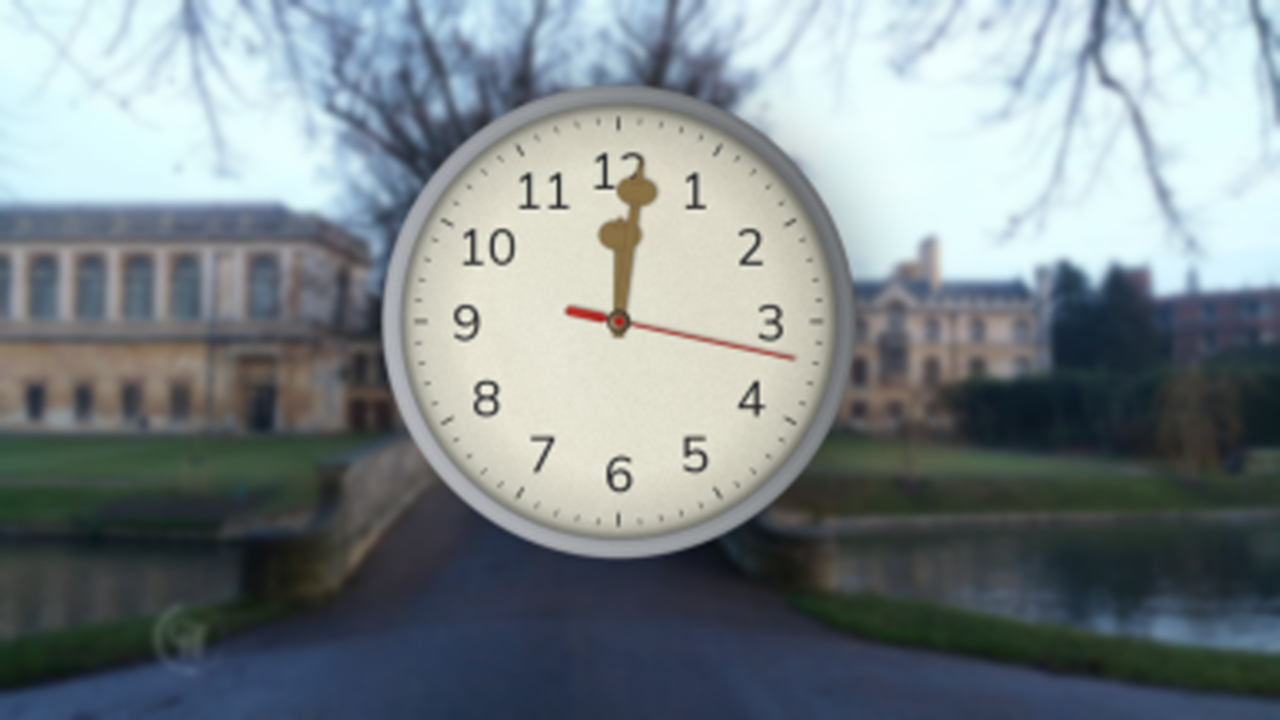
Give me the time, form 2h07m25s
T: 12h01m17s
